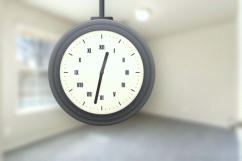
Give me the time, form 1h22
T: 12h32
